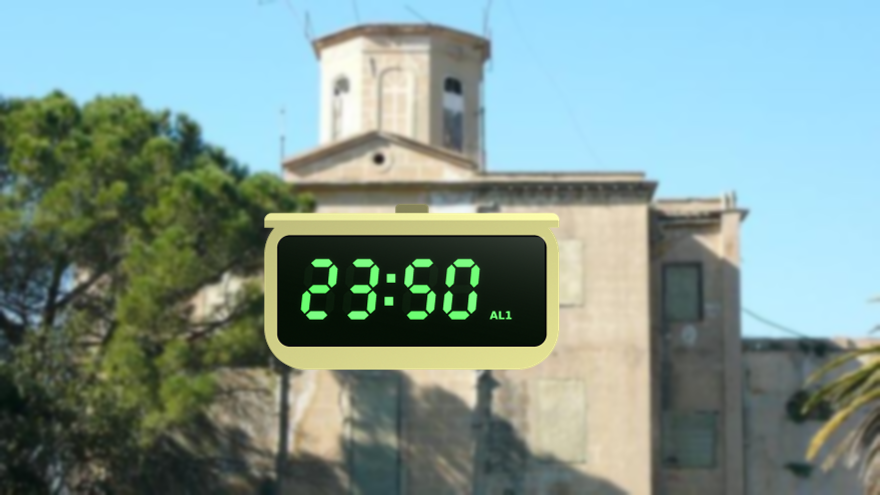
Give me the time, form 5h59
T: 23h50
